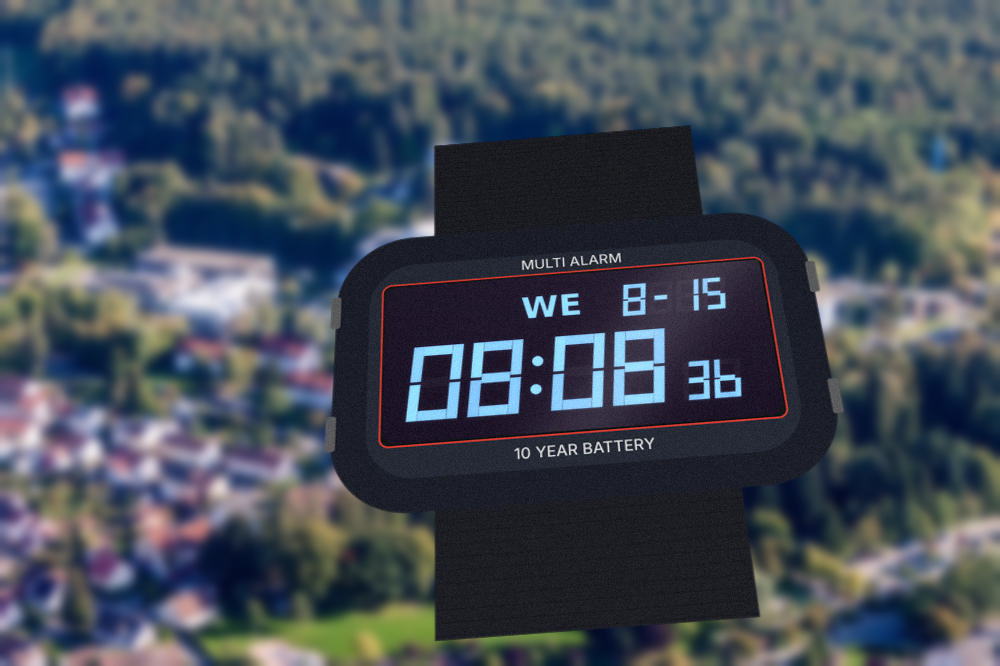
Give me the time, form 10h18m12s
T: 8h08m36s
